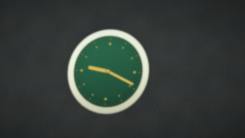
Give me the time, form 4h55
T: 9h19
